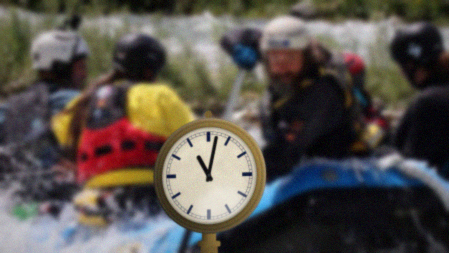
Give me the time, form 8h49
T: 11h02
